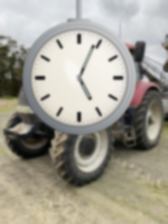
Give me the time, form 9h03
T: 5h04
